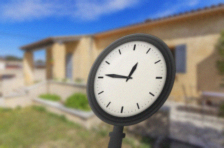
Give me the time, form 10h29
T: 12h46
